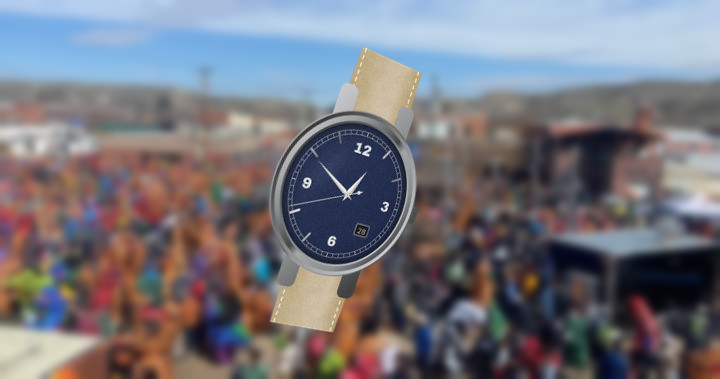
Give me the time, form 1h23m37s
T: 12h49m41s
